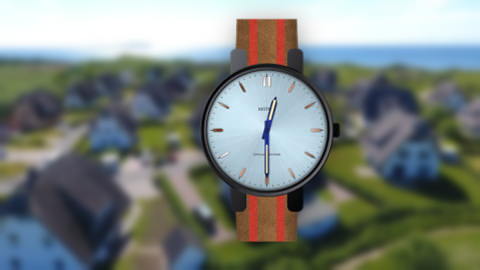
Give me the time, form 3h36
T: 12h30
